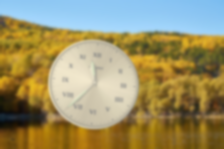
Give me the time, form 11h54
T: 11h37
